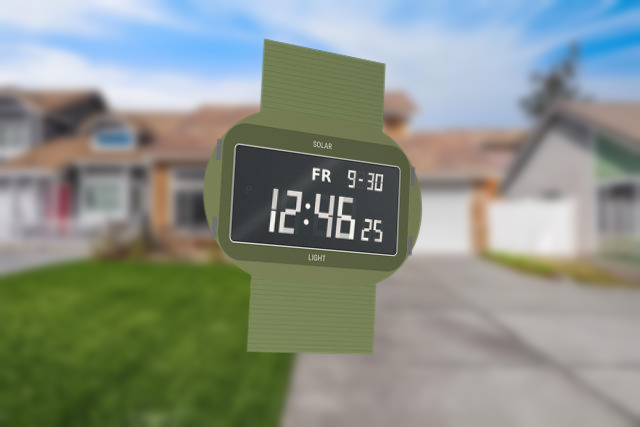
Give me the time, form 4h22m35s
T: 12h46m25s
